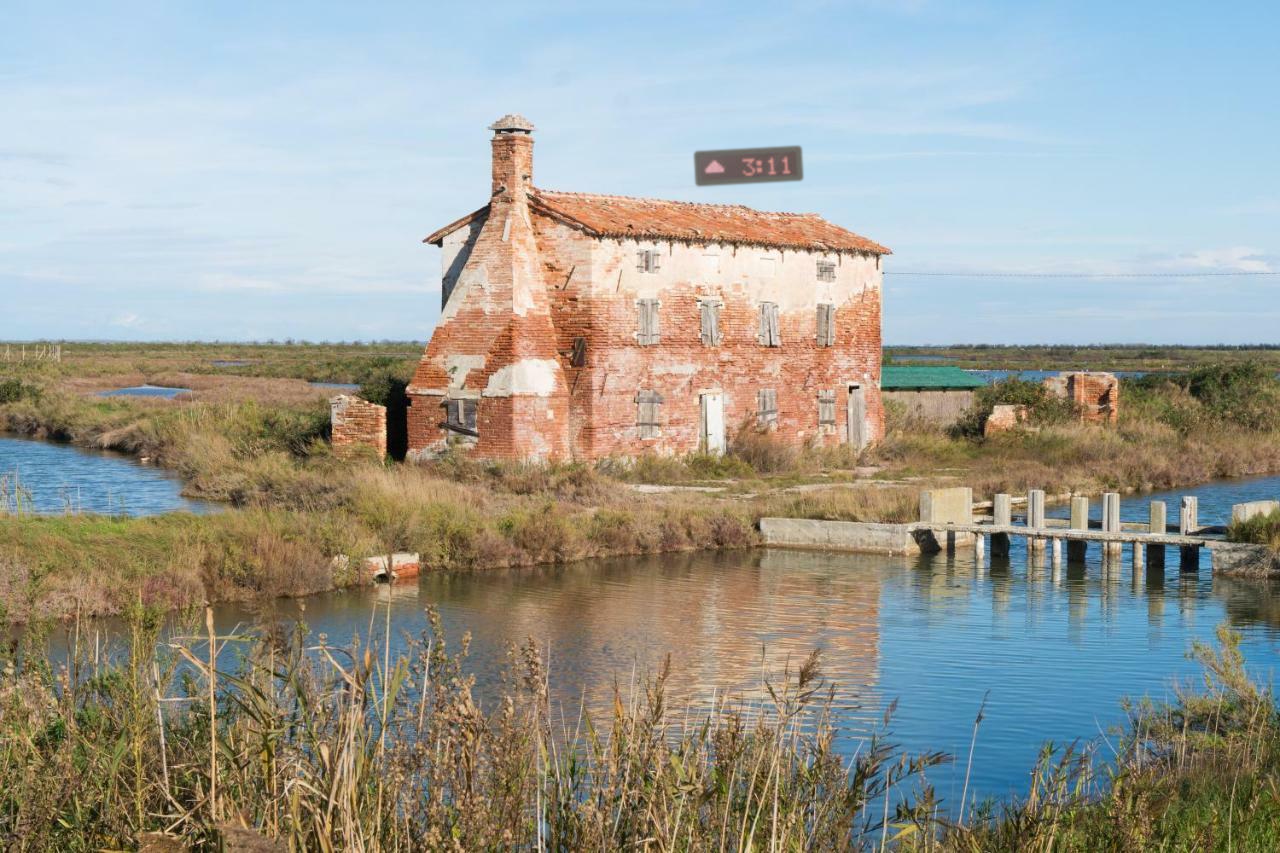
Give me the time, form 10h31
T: 3h11
